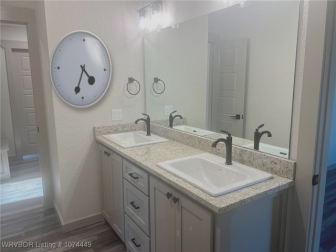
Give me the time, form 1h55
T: 4h33
